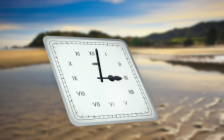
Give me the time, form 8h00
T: 3h02
